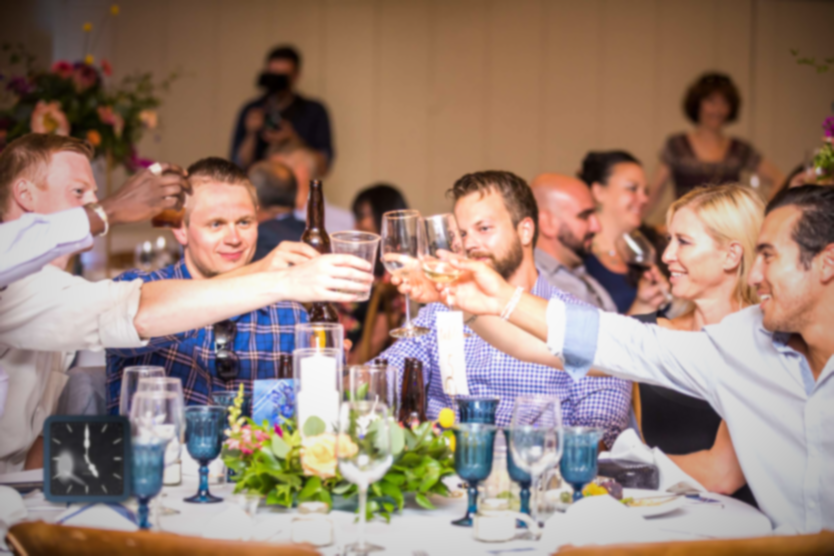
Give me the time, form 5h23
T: 5h00
